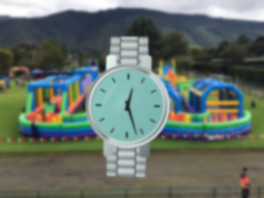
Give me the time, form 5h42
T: 12h27
